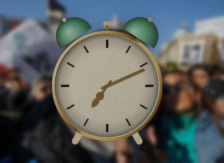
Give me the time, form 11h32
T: 7h11
